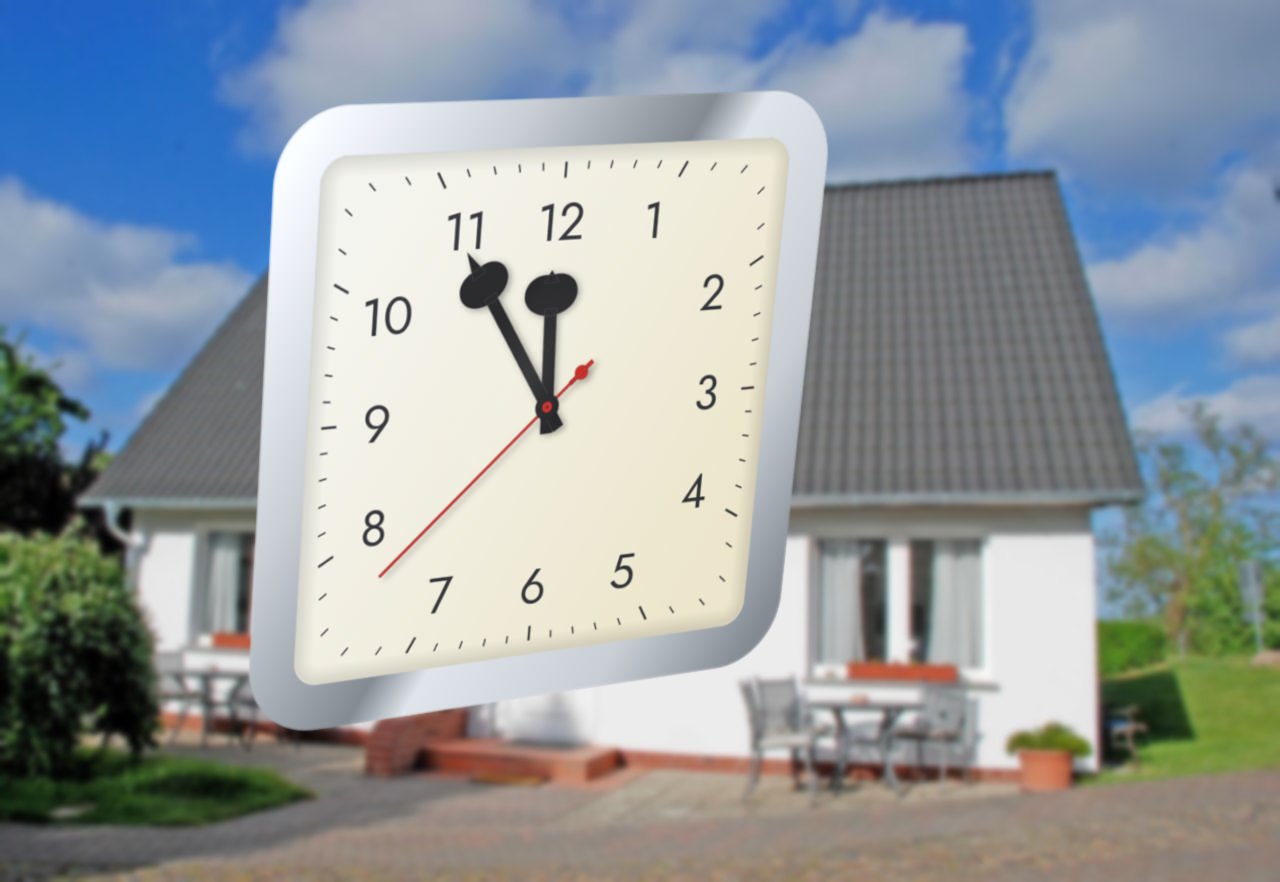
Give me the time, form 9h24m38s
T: 11h54m38s
